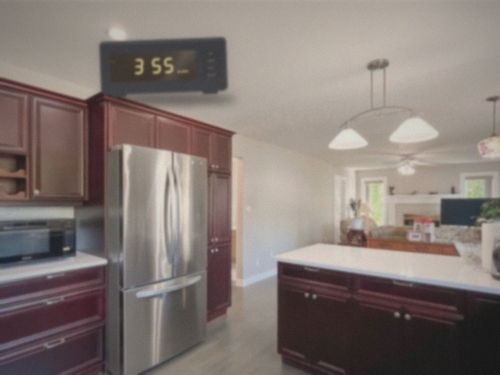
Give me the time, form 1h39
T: 3h55
